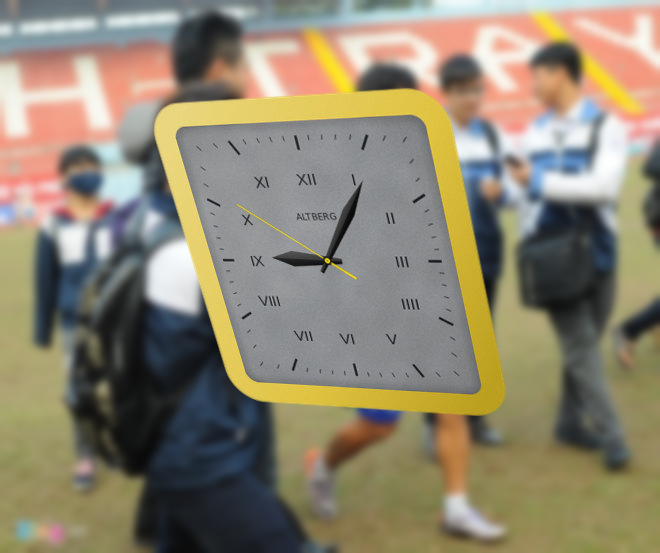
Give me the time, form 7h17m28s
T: 9h05m51s
